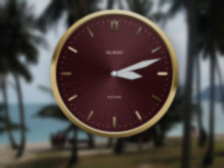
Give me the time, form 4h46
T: 3h12
